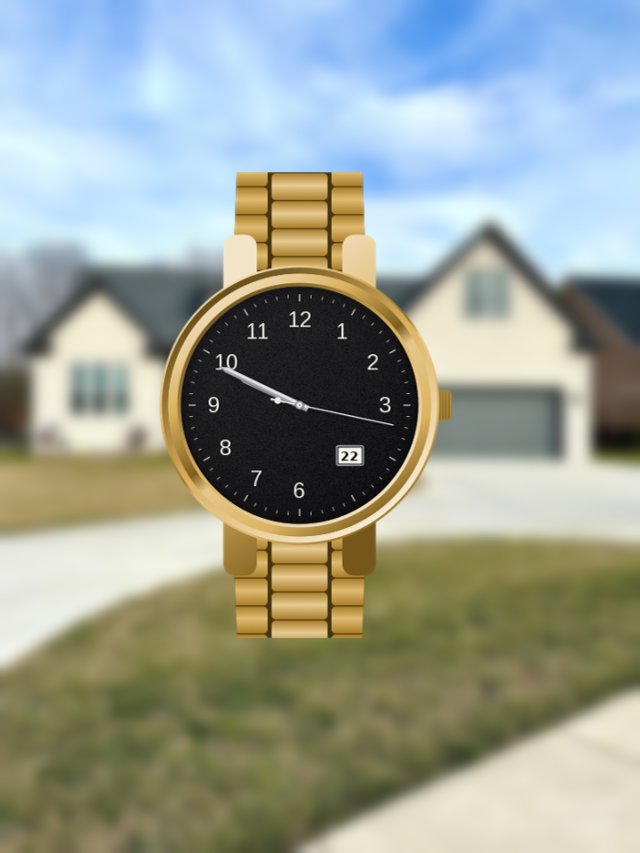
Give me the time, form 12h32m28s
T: 9h49m17s
